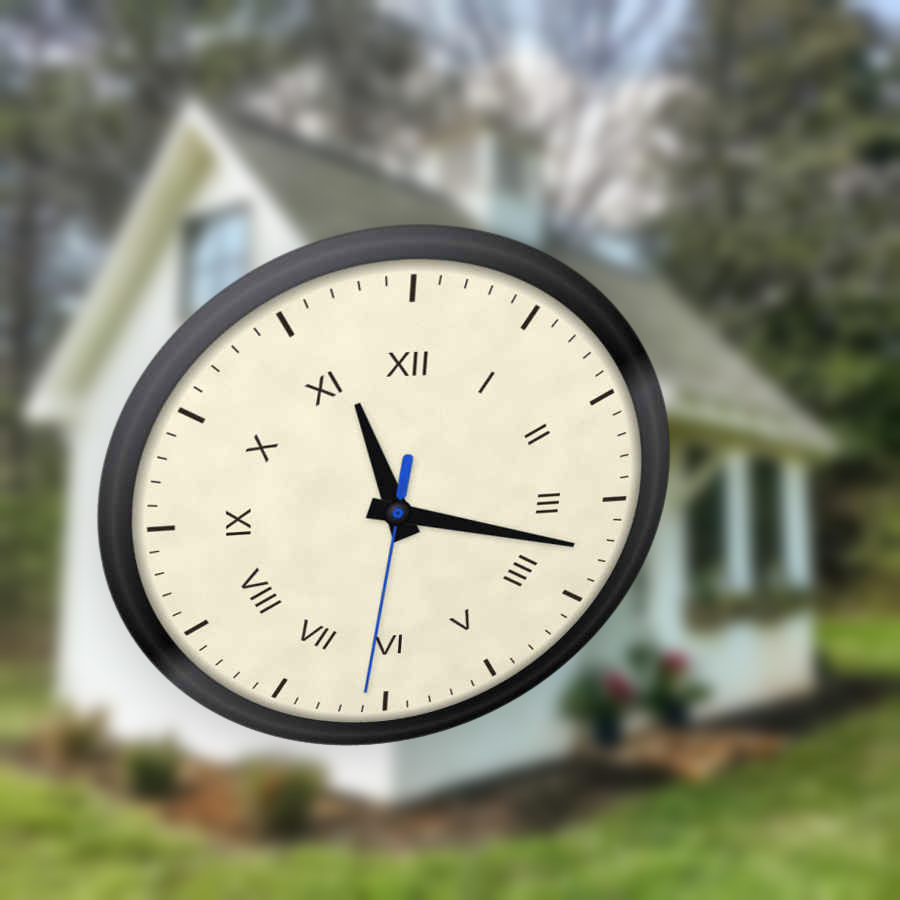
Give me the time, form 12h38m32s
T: 11h17m31s
